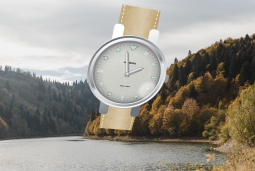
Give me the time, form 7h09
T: 1h58
